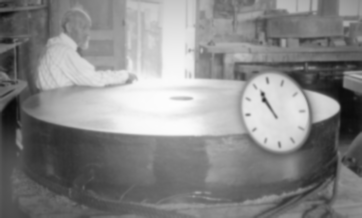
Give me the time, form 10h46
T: 10h56
